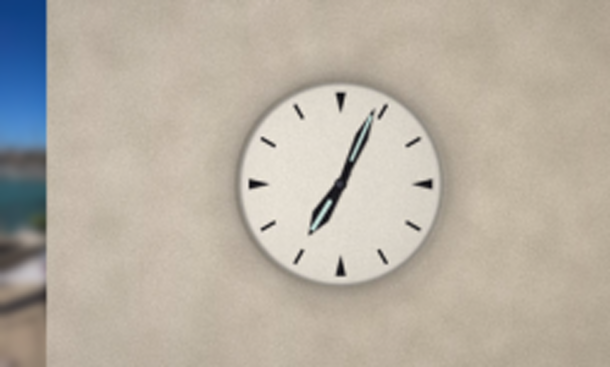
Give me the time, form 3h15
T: 7h04
